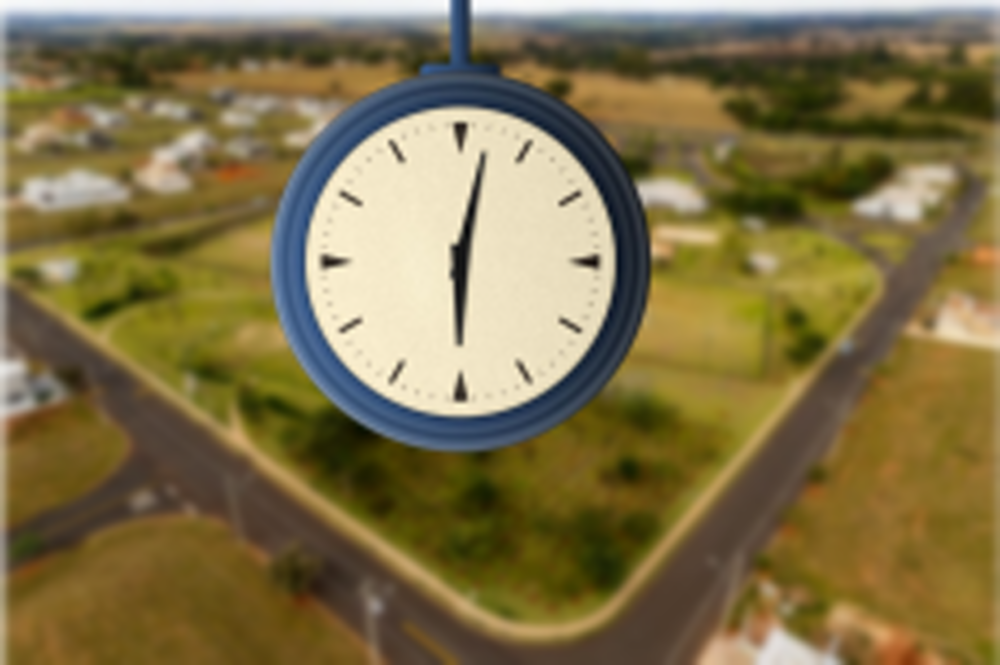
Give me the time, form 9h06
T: 6h02
